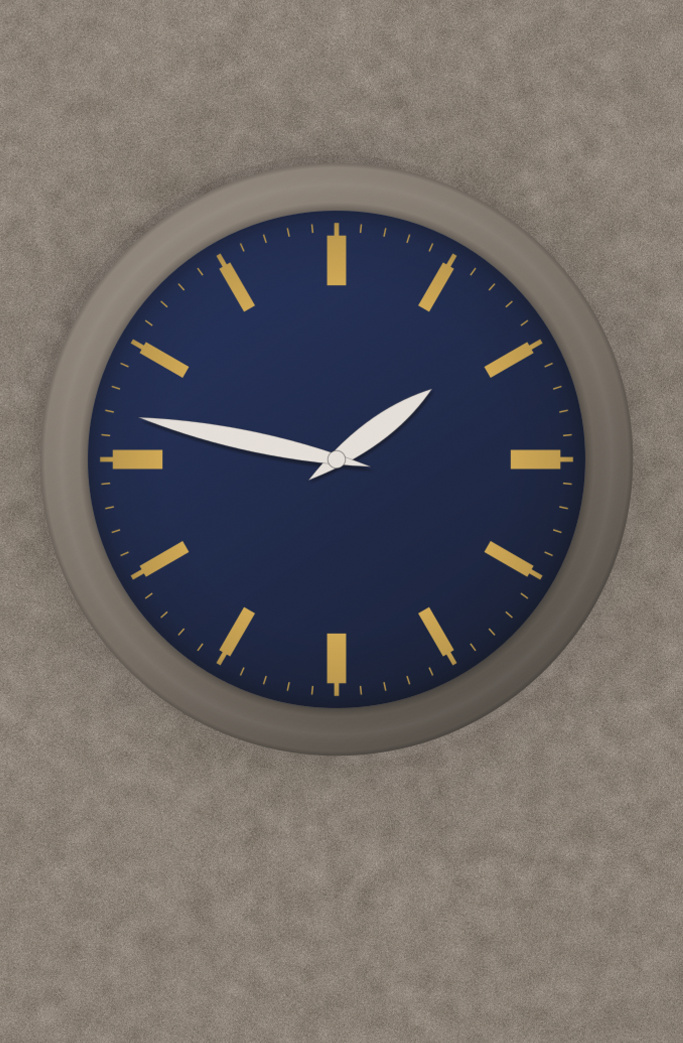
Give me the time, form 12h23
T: 1h47
